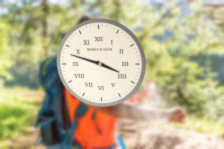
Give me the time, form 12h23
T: 3h48
